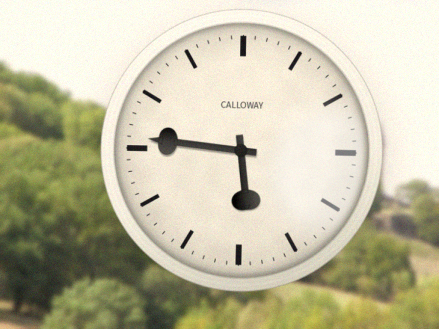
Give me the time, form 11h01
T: 5h46
